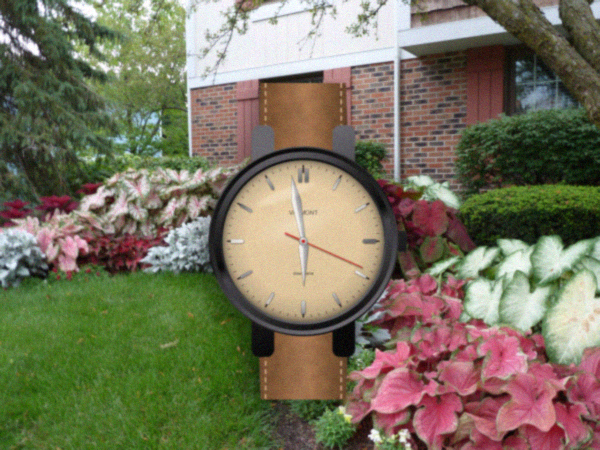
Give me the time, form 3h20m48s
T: 5h58m19s
